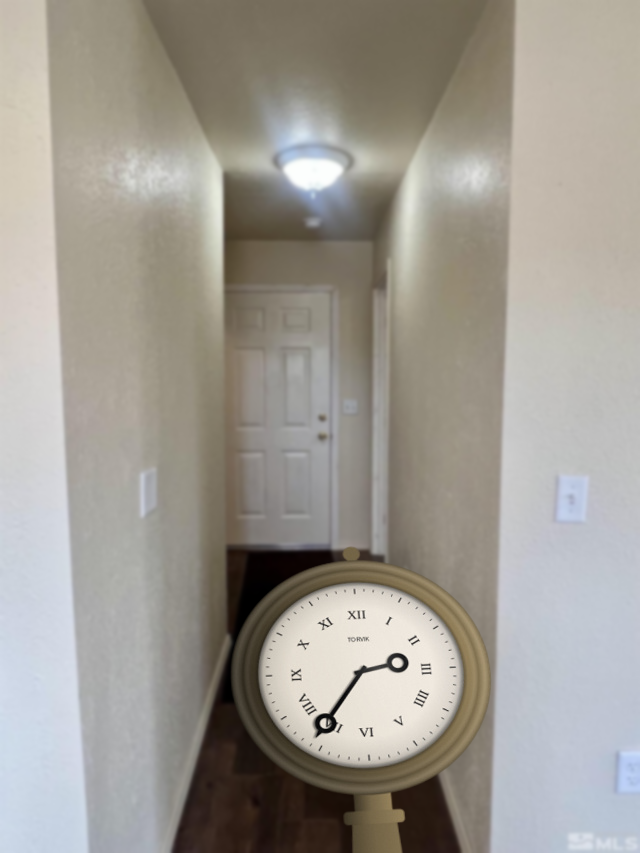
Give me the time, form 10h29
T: 2h36
